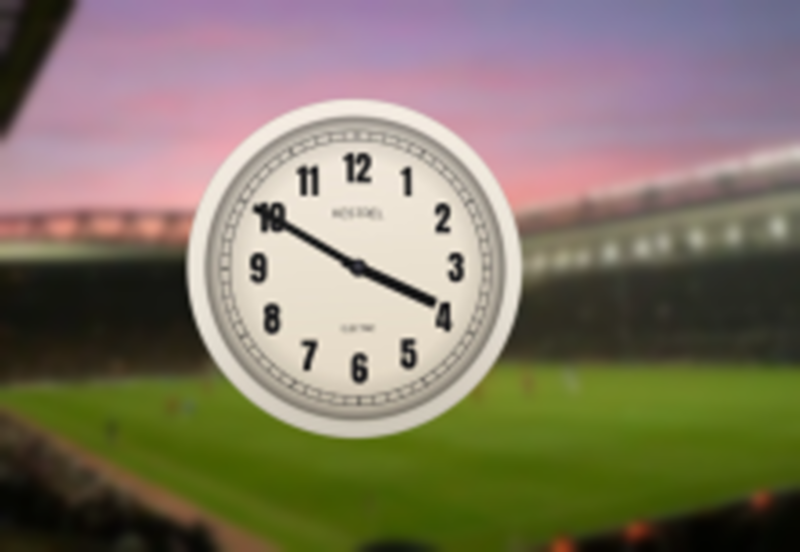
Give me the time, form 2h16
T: 3h50
